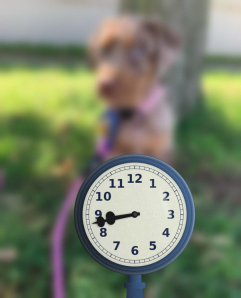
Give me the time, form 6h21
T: 8h43
